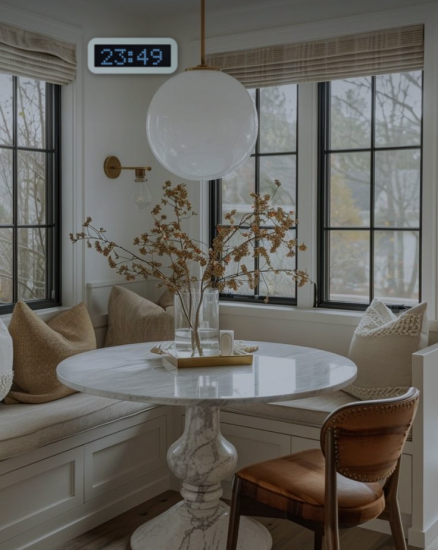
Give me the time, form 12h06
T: 23h49
